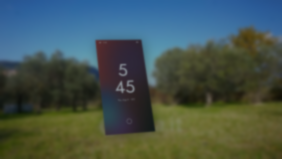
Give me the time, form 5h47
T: 5h45
